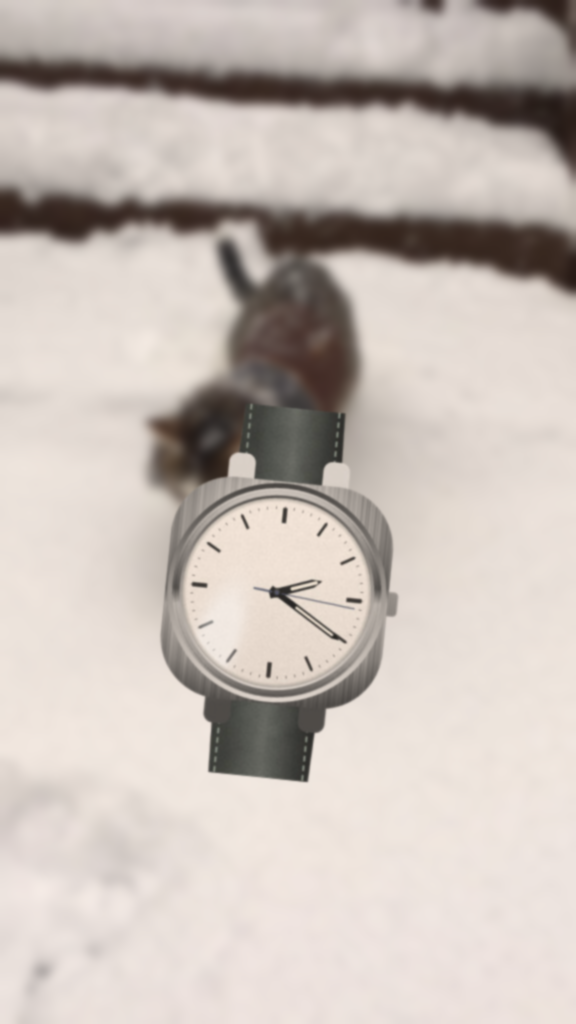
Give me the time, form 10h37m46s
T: 2h20m16s
